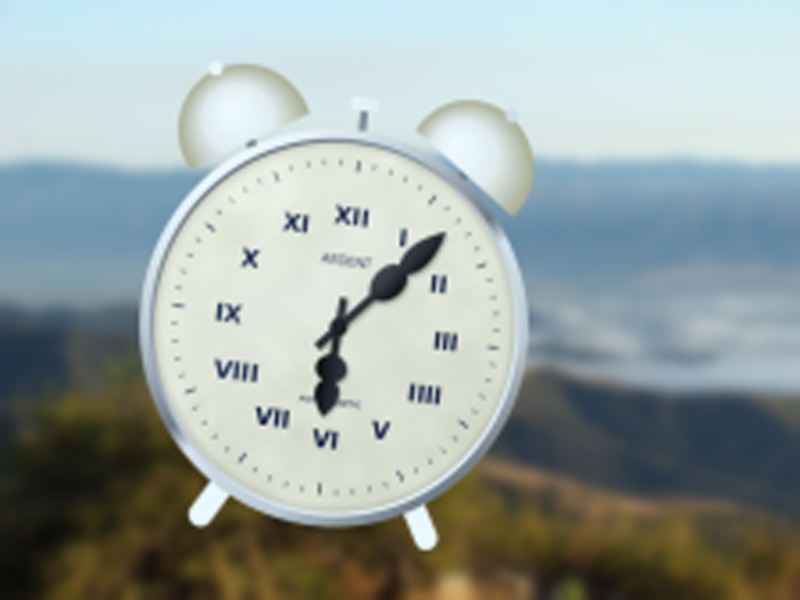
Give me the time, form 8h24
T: 6h07
